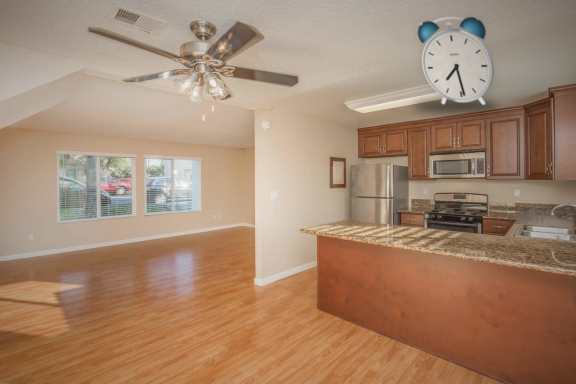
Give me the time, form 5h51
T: 7h29
